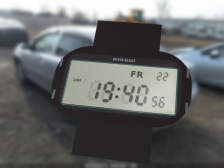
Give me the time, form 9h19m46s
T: 19h40m56s
